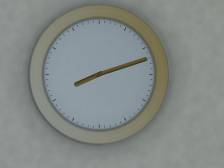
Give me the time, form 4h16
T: 8h12
